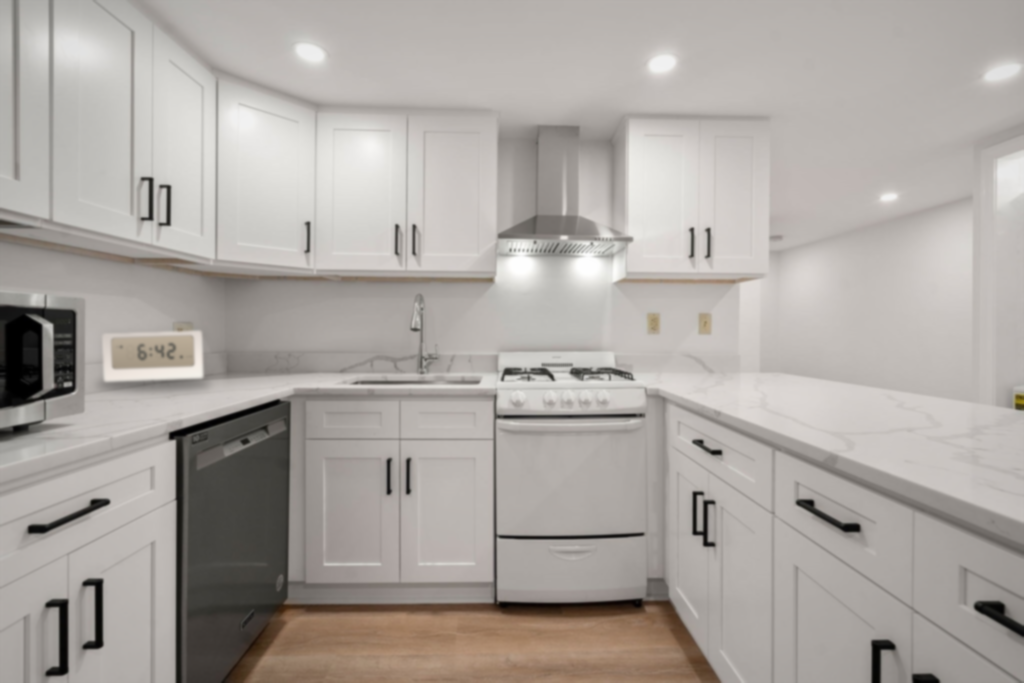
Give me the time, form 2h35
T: 6h42
